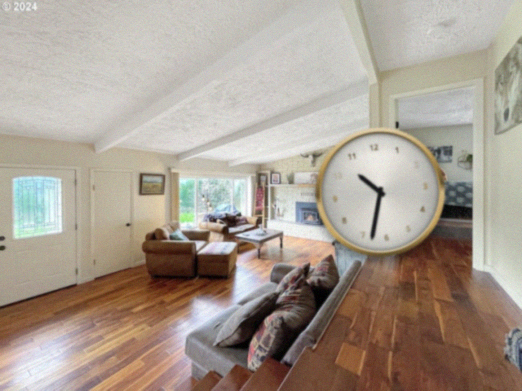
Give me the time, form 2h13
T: 10h33
